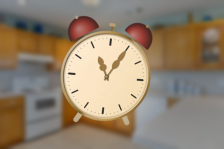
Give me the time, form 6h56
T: 11h05
